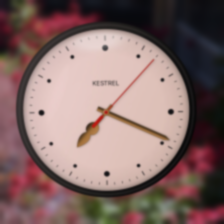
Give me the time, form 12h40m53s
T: 7h19m07s
